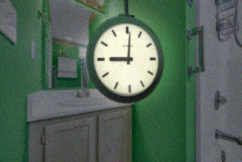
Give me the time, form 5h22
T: 9h01
